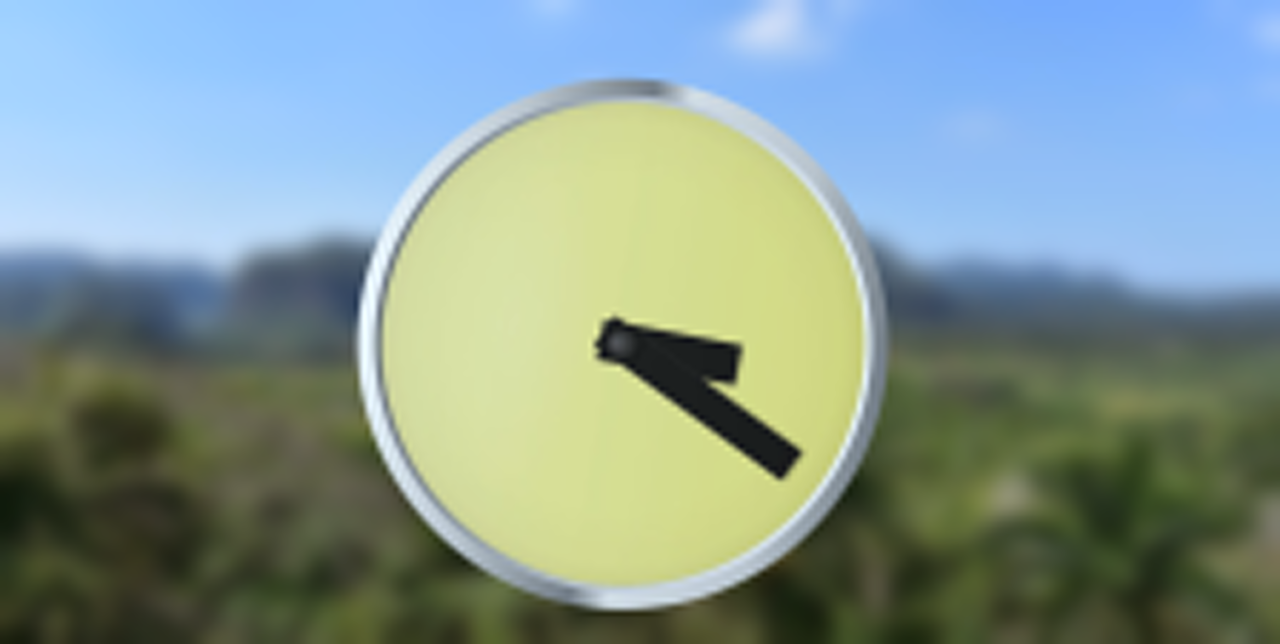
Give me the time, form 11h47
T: 3h21
